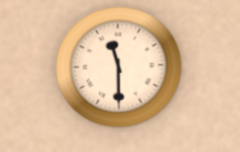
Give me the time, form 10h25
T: 11h30
